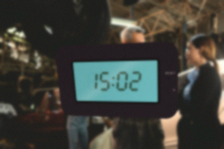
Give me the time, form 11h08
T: 15h02
